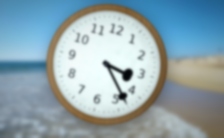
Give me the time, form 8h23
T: 3h23
